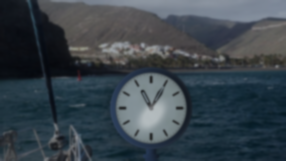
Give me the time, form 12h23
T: 11h05
